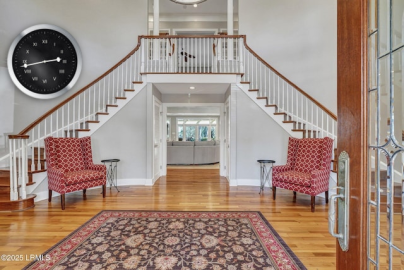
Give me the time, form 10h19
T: 2h43
